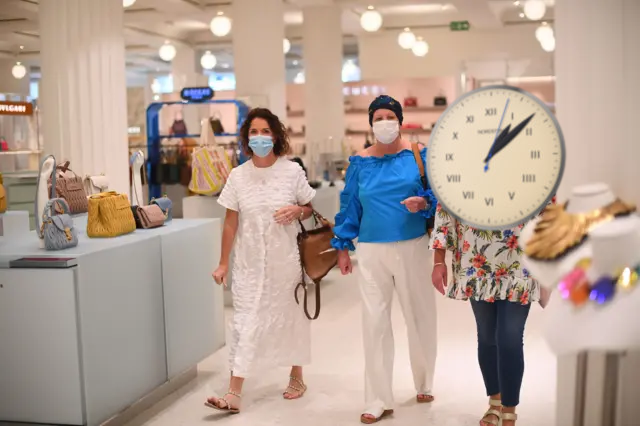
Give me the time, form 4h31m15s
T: 1h08m03s
